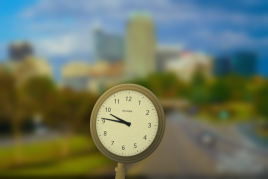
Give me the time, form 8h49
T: 9h46
